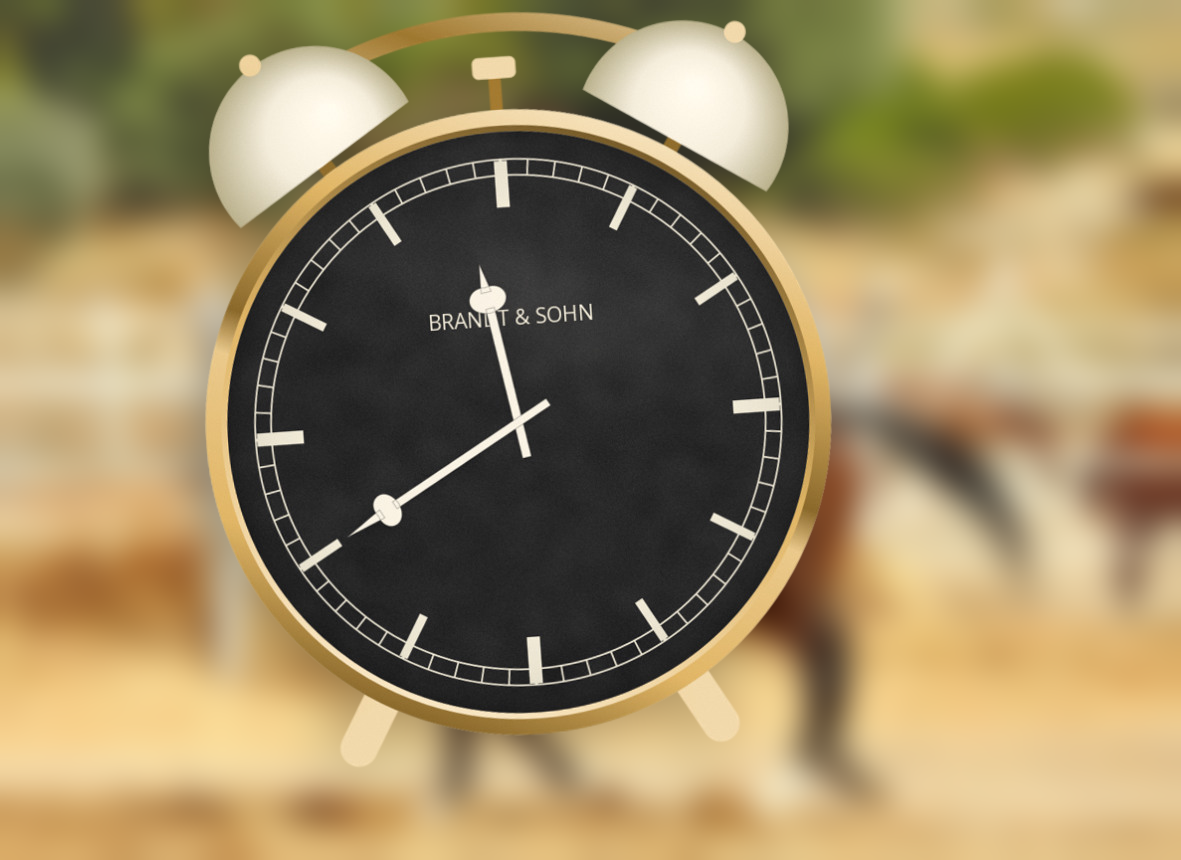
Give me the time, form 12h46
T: 11h40
